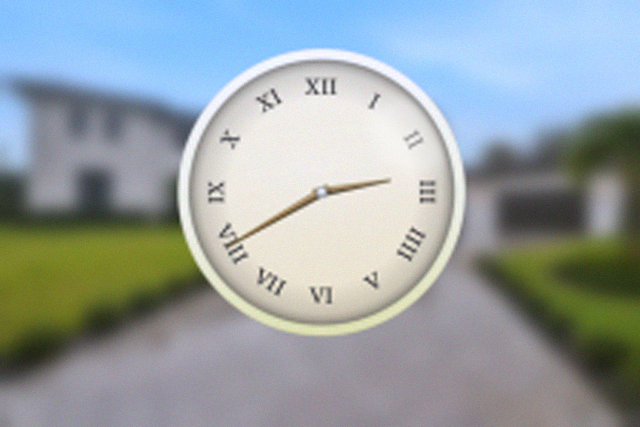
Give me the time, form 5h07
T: 2h40
